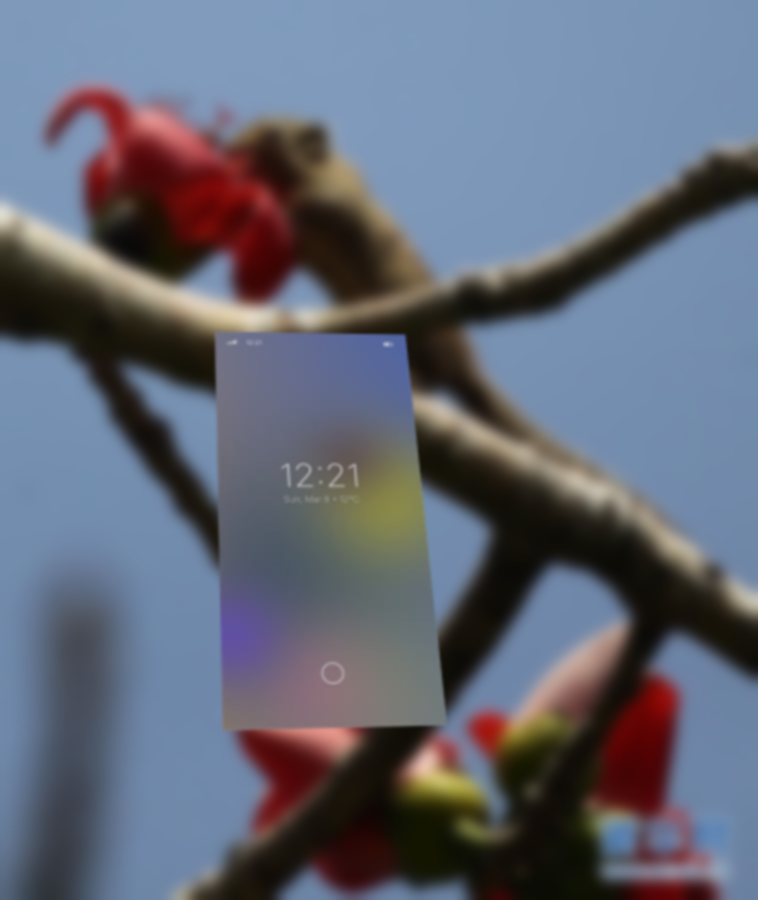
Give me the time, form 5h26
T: 12h21
